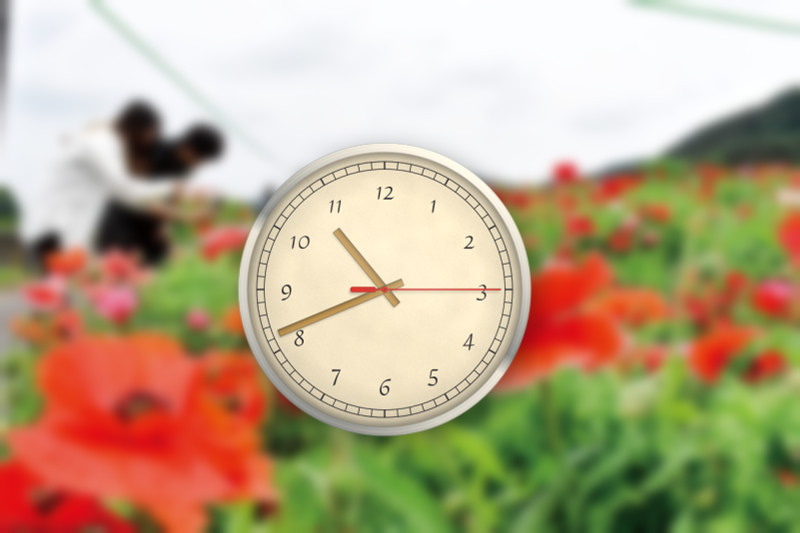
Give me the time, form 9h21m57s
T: 10h41m15s
